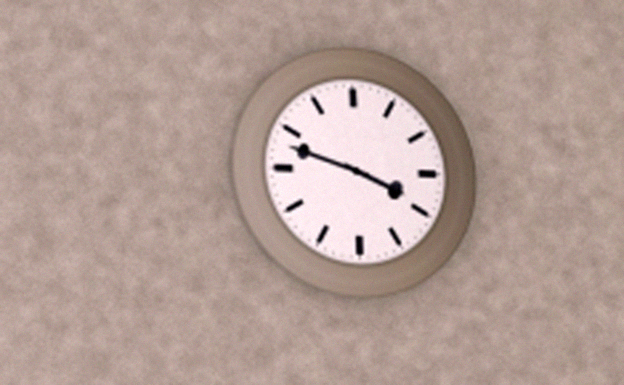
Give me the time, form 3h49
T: 3h48
